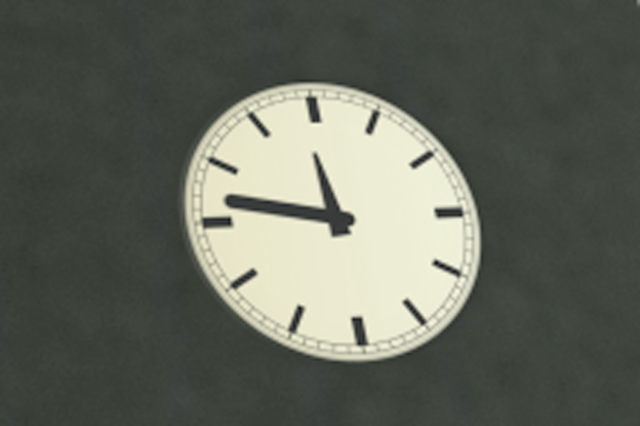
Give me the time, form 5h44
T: 11h47
